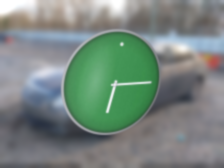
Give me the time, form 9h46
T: 6h14
